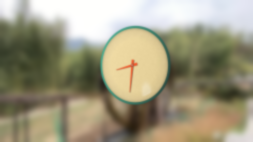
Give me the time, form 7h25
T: 8h31
